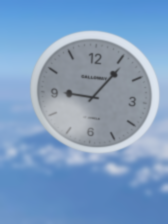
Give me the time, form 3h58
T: 9h06
